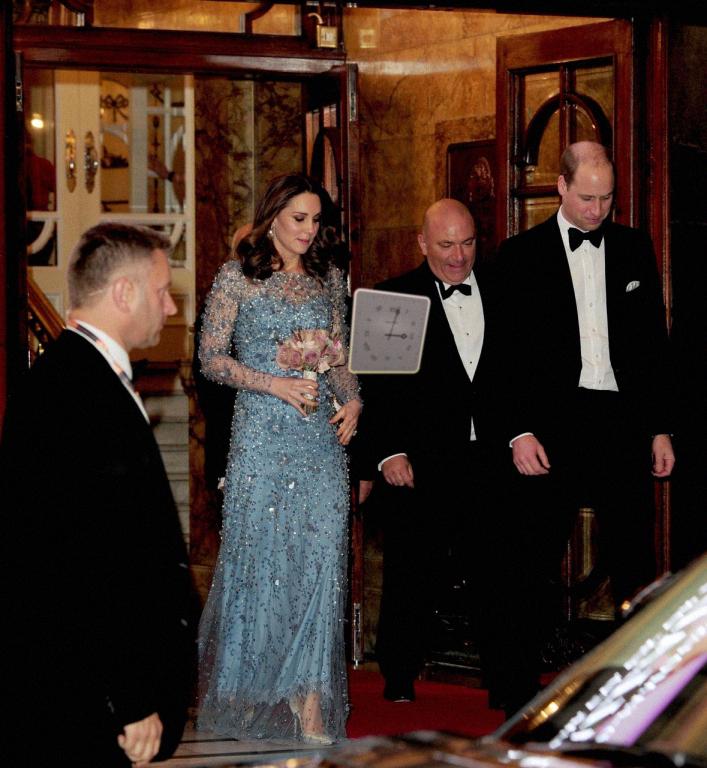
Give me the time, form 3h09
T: 3h02
